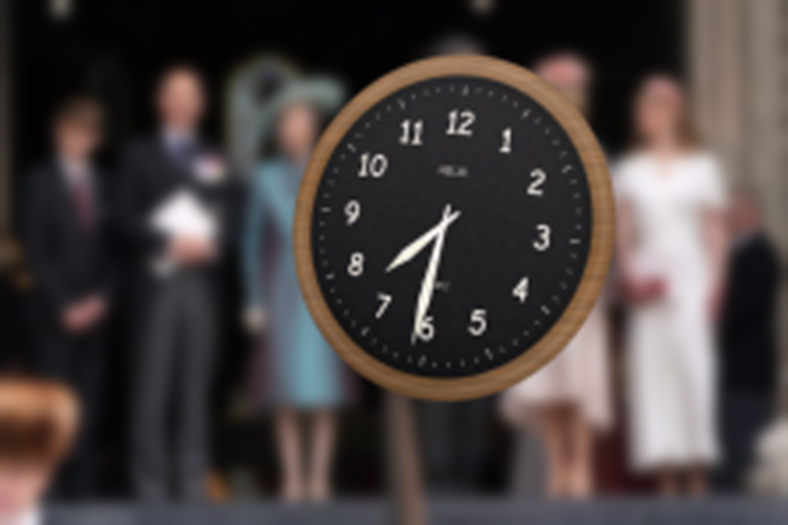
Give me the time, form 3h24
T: 7h31
